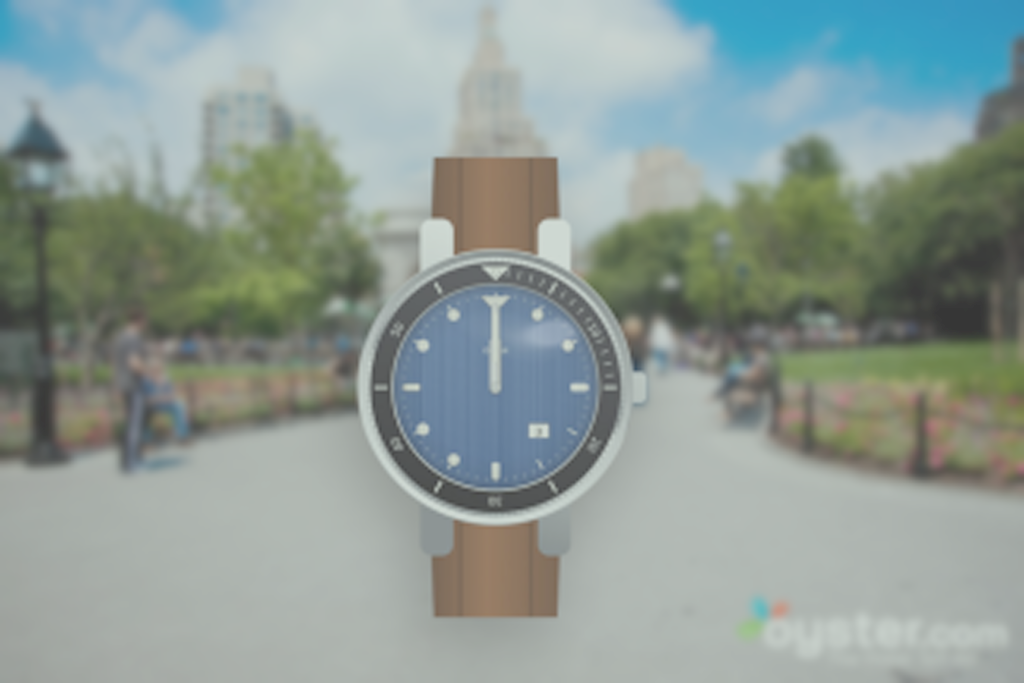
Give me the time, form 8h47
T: 12h00
